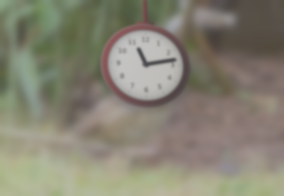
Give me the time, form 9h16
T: 11h13
